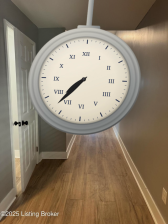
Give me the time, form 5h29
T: 7h37
